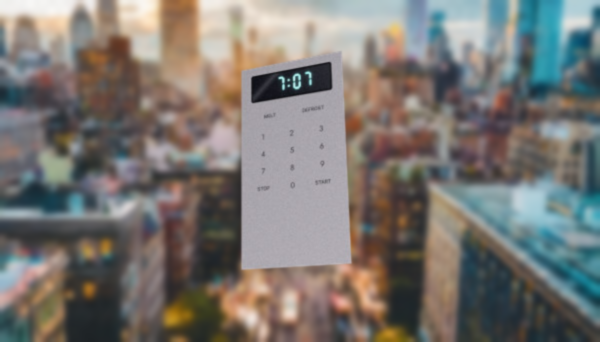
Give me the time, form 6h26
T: 7h07
